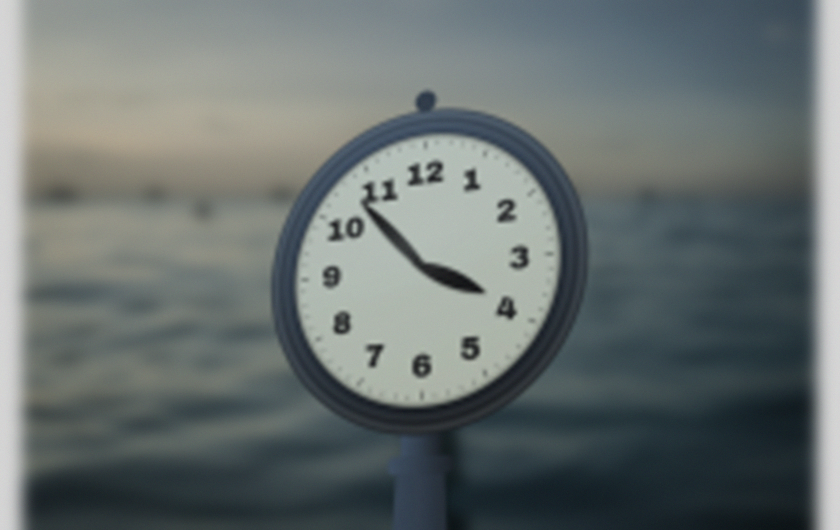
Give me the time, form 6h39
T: 3h53
